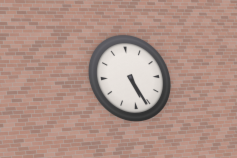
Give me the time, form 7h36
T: 5h26
